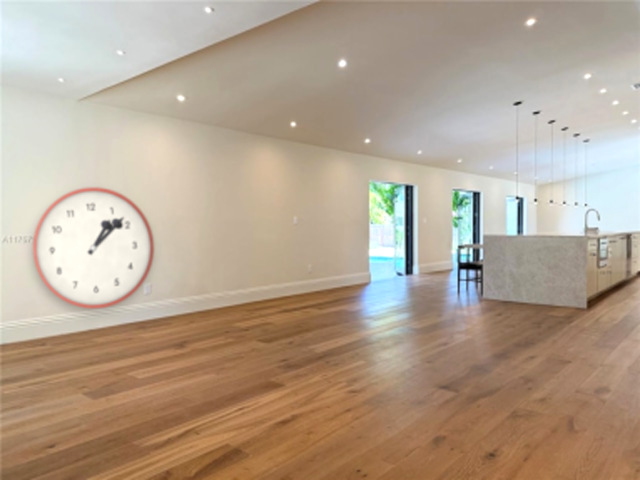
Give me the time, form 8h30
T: 1h08
